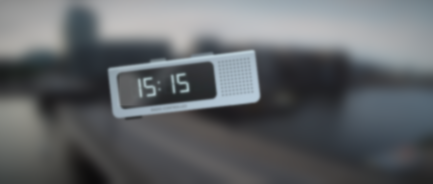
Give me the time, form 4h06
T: 15h15
